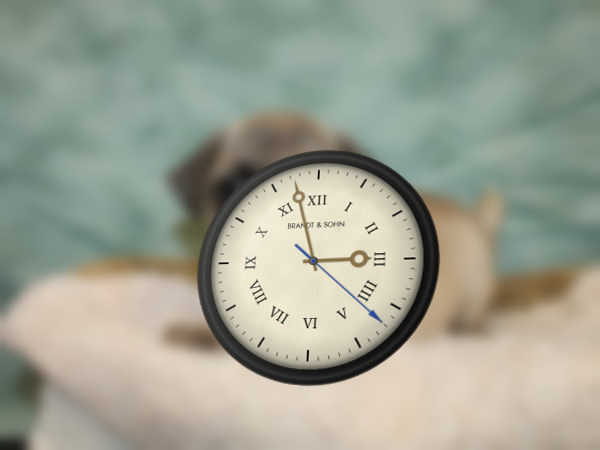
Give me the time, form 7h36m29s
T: 2h57m22s
